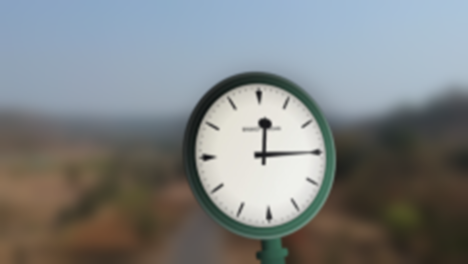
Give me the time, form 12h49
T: 12h15
